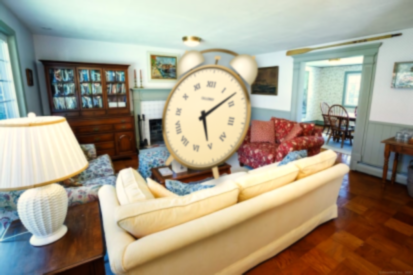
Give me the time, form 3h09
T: 5h08
